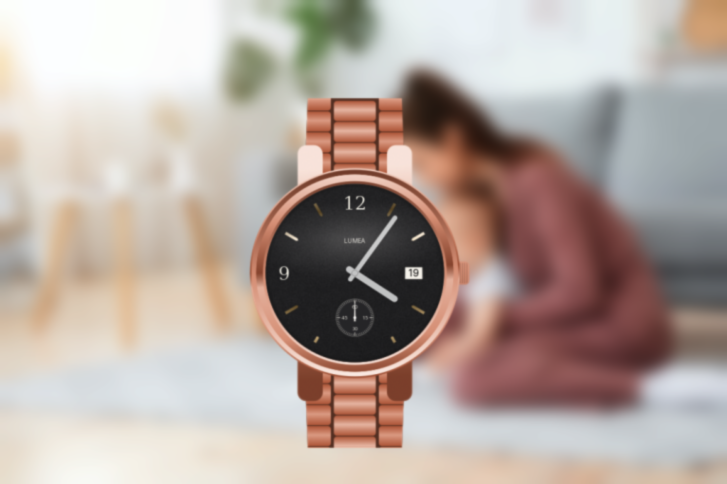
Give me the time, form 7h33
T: 4h06
